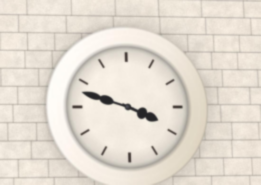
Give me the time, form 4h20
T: 3h48
